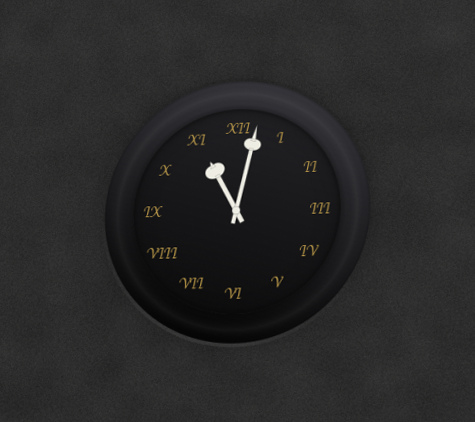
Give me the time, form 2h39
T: 11h02
